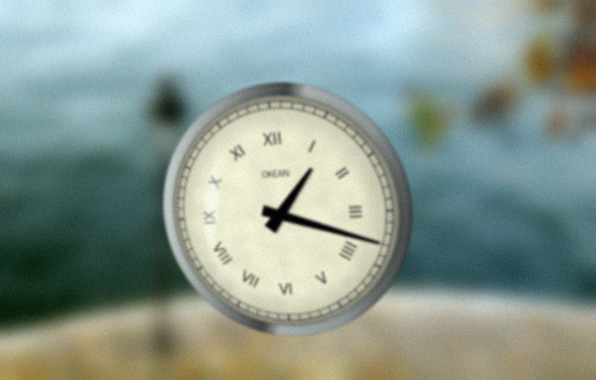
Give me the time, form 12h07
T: 1h18
